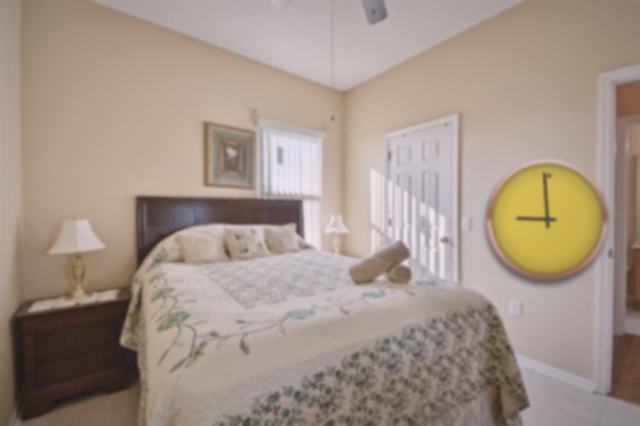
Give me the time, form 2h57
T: 8h59
